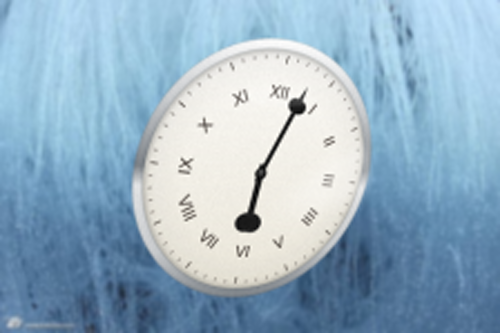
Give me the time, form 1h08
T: 6h03
